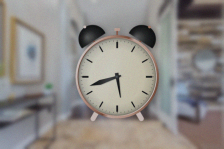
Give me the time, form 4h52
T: 5h42
